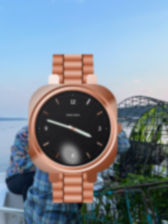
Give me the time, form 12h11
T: 3h48
